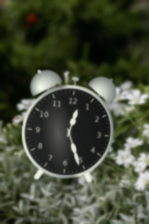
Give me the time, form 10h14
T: 12h26
